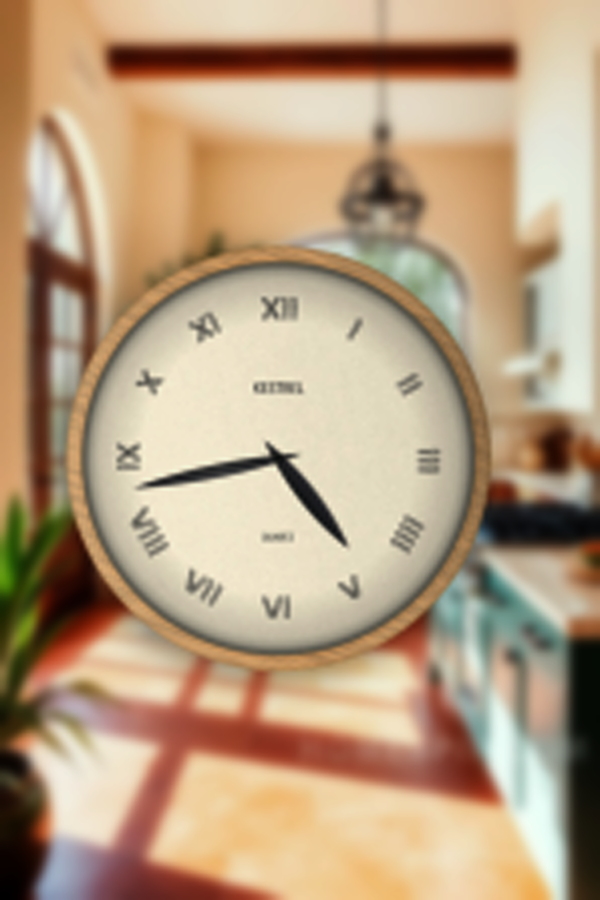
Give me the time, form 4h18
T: 4h43
